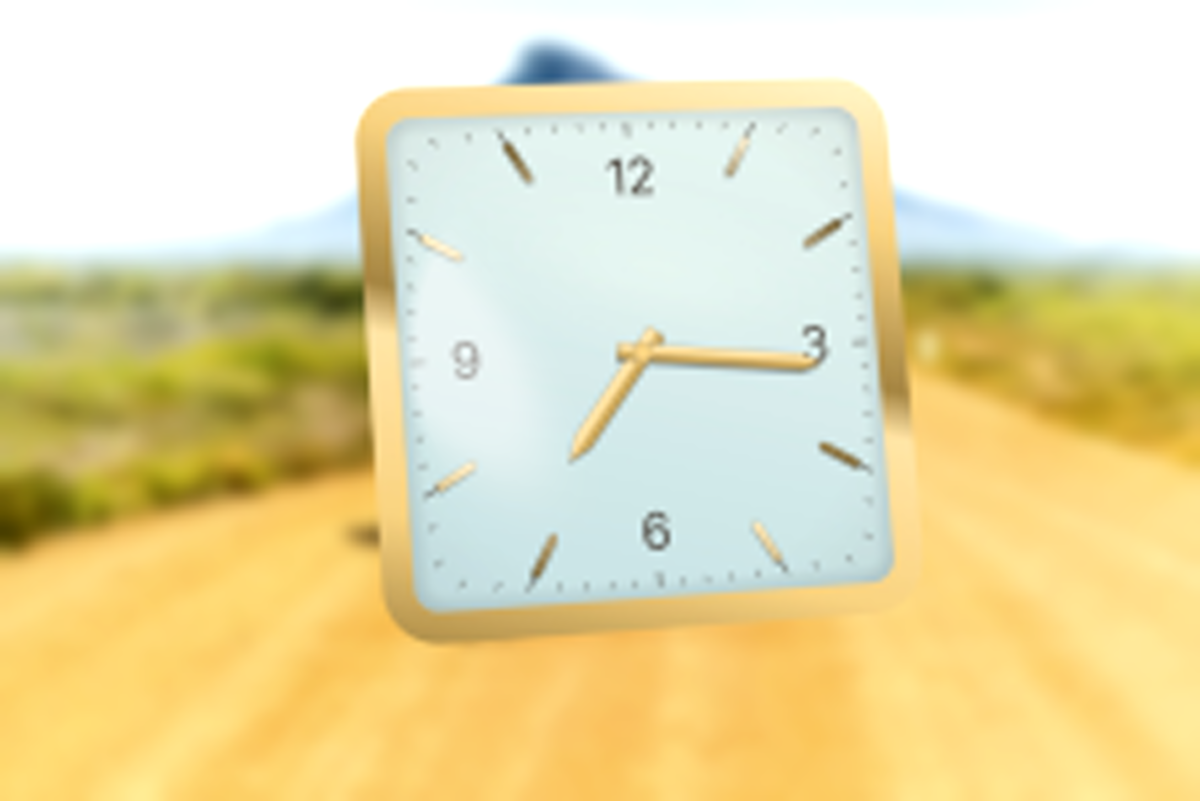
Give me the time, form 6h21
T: 7h16
